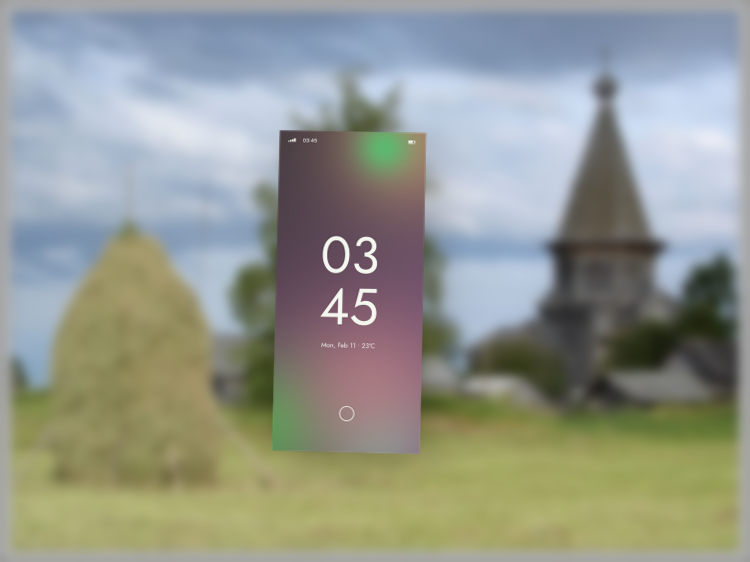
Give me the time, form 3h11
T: 3h45
